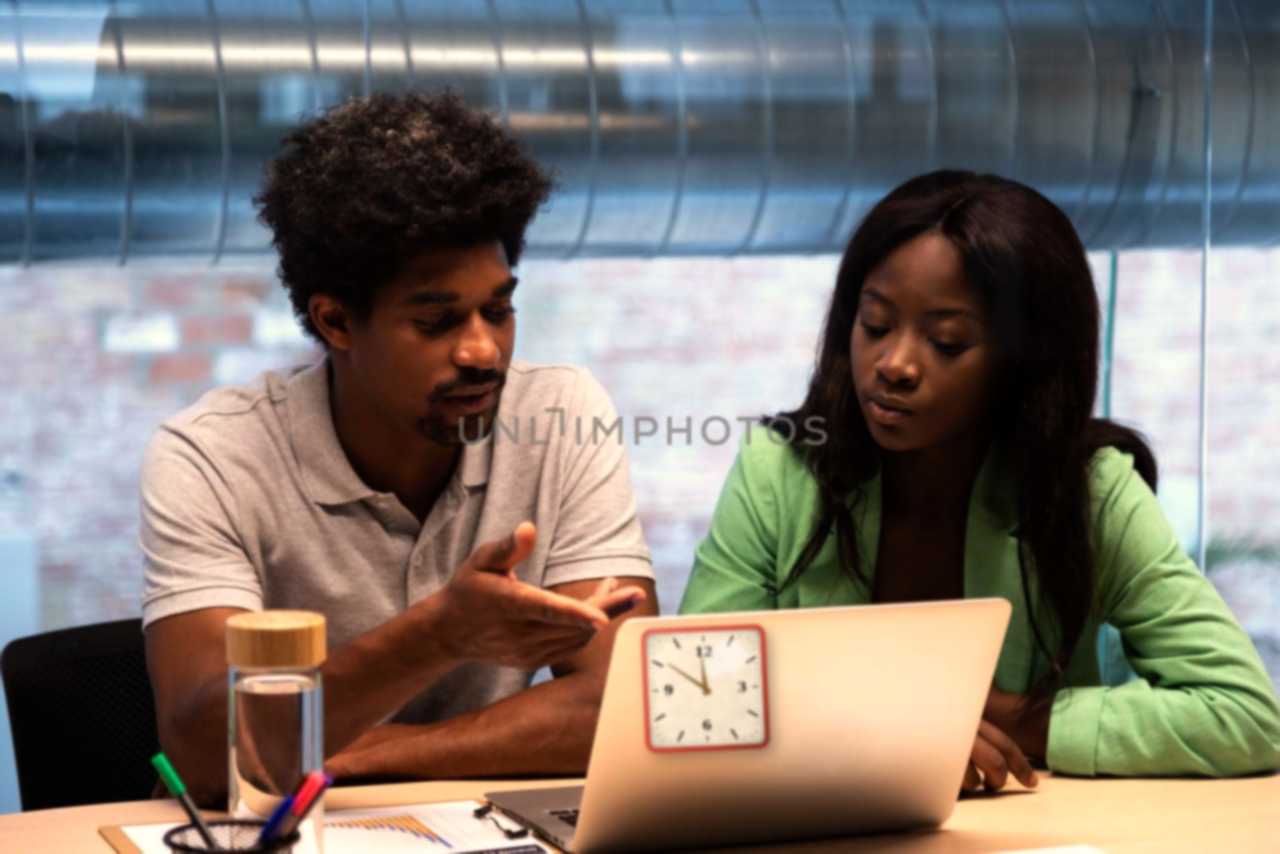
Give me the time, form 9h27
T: 11h51
